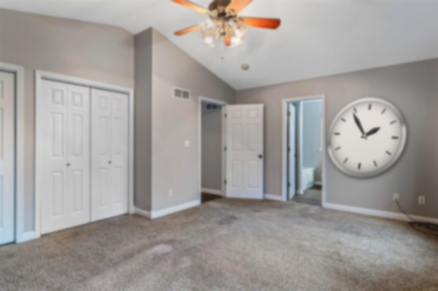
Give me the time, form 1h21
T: 1h54
